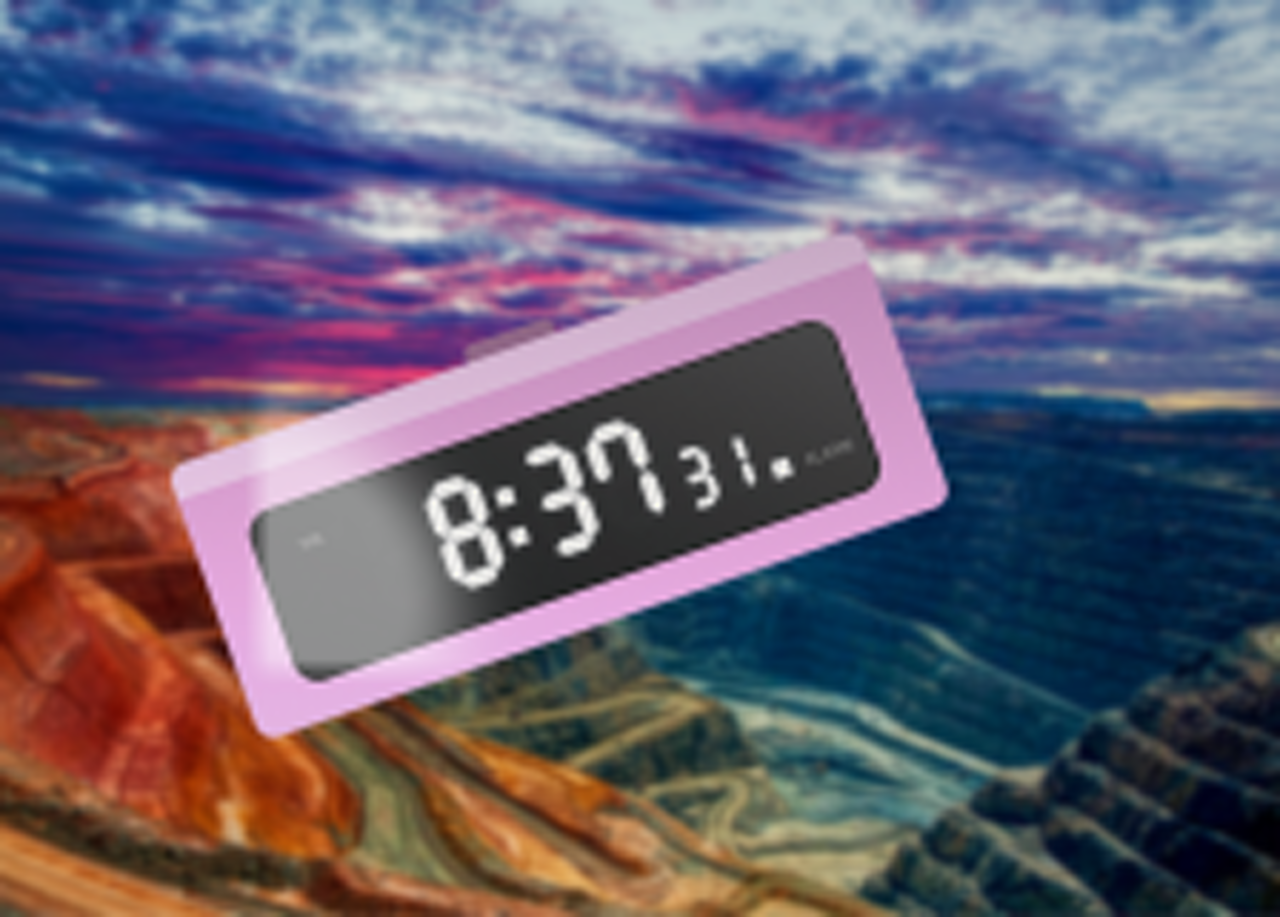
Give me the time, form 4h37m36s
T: 8h37m31s
